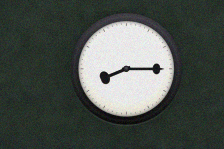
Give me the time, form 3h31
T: 8h15
